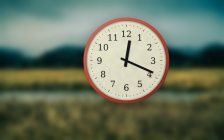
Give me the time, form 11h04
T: 12h19
